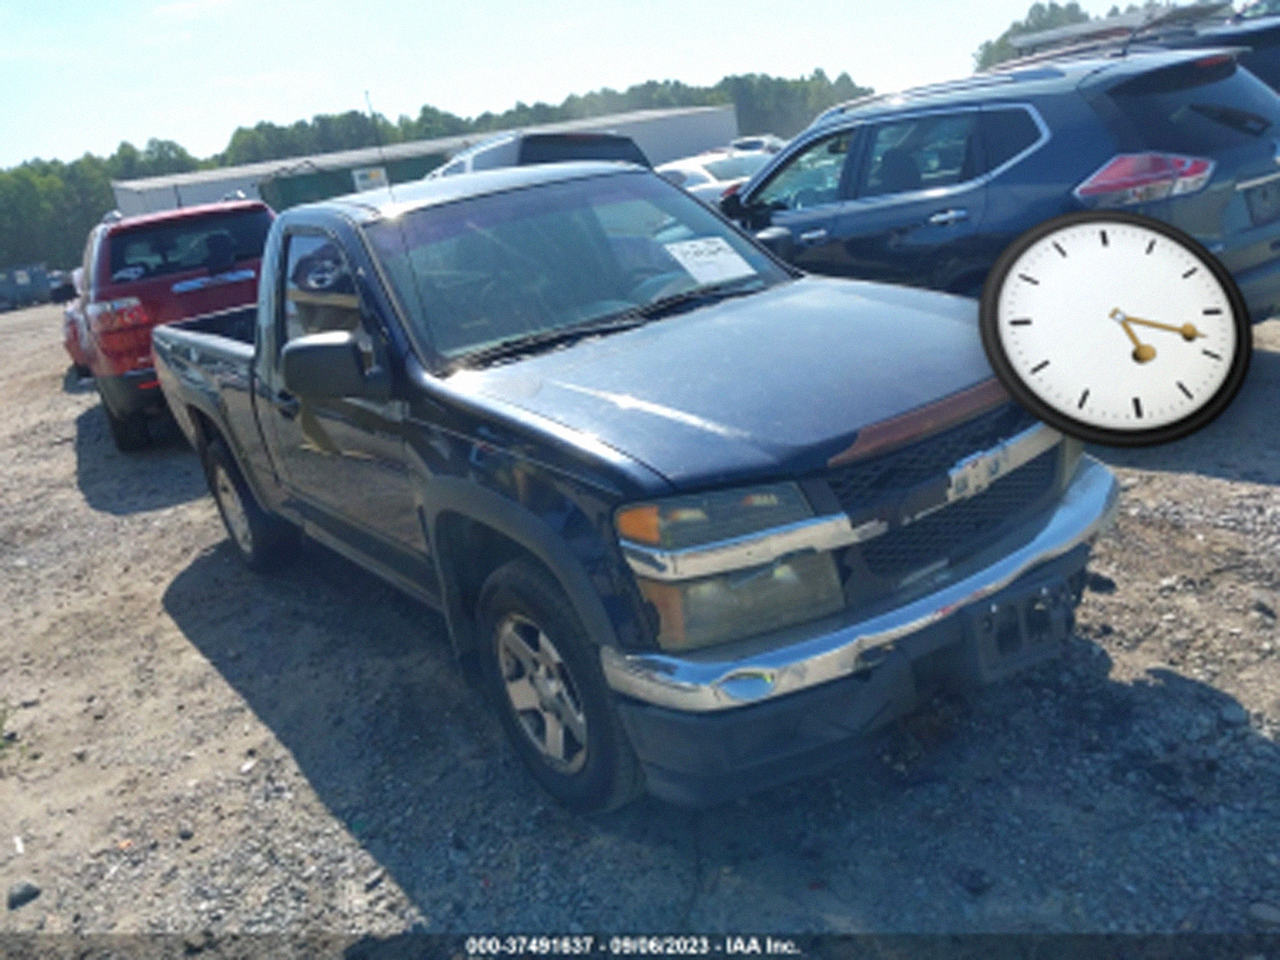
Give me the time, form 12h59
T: 5h18
